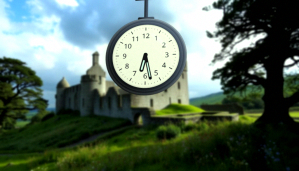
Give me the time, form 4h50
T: 6h28
